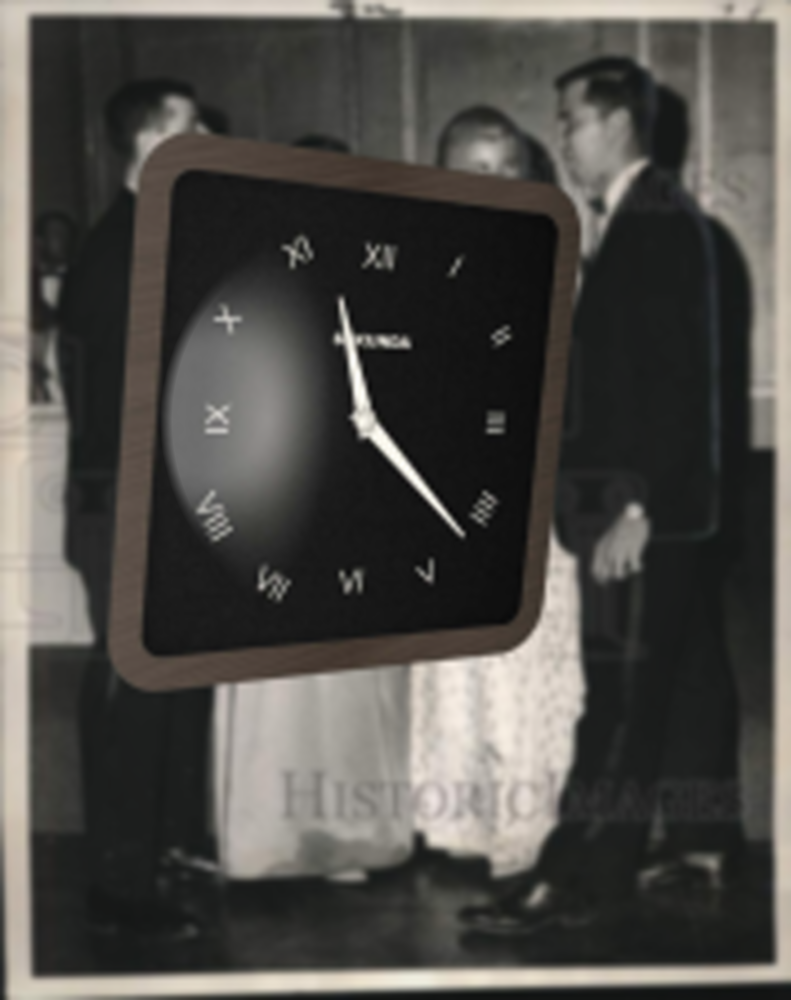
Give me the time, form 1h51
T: 11h22
